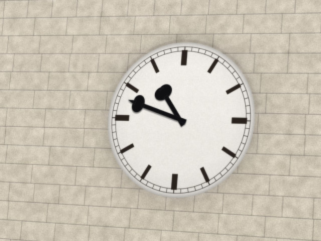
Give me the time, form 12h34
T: 10h48
